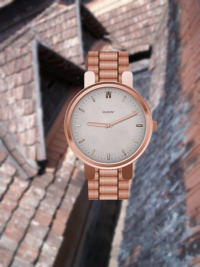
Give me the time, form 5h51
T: 9h11
